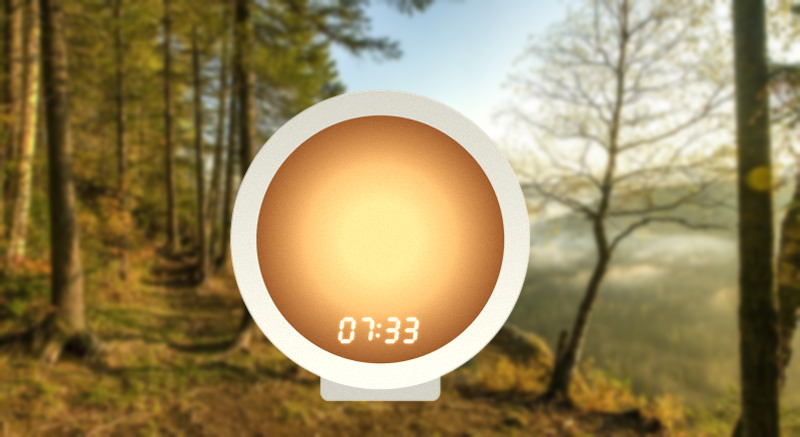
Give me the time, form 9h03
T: 7h33
